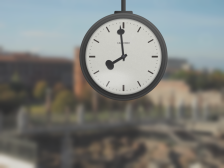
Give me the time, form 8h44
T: 7h59
